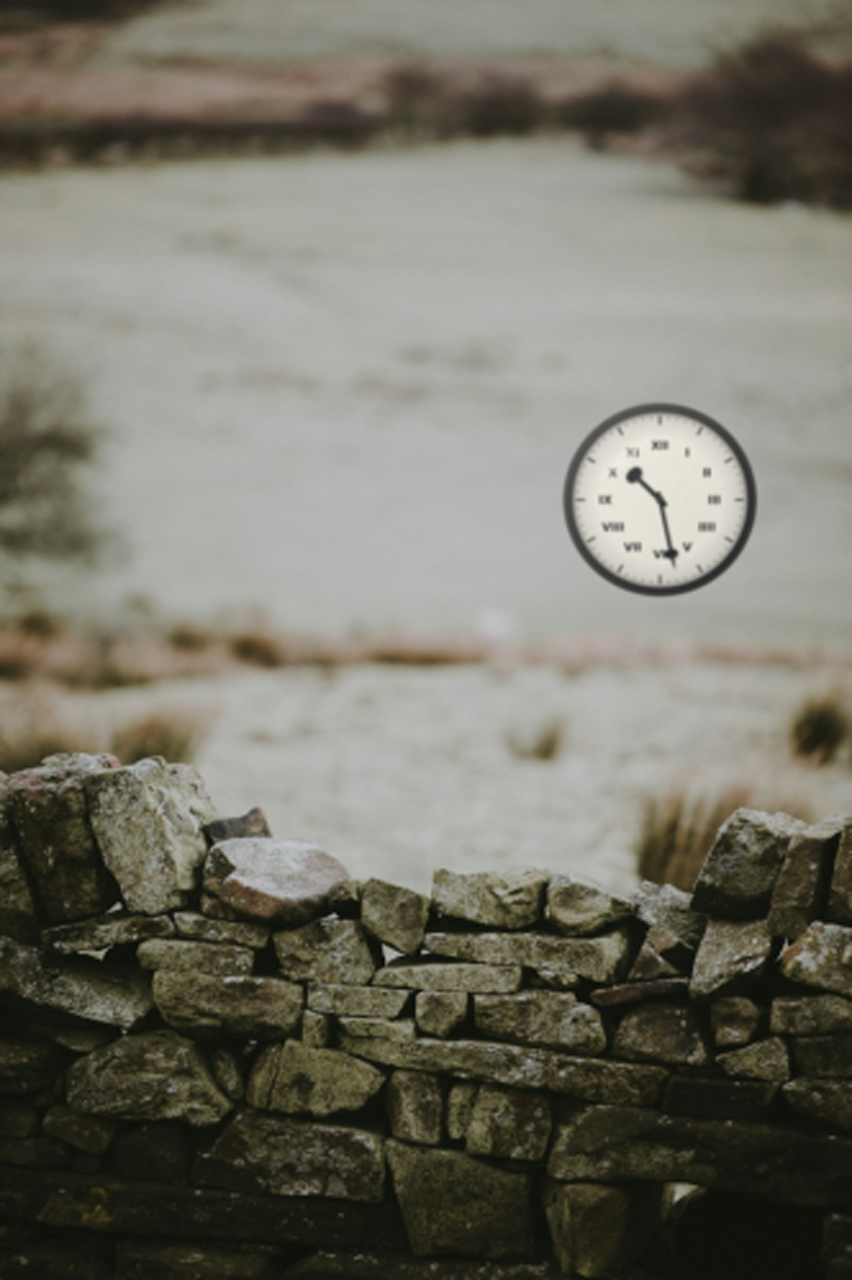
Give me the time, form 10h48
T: 10h28
